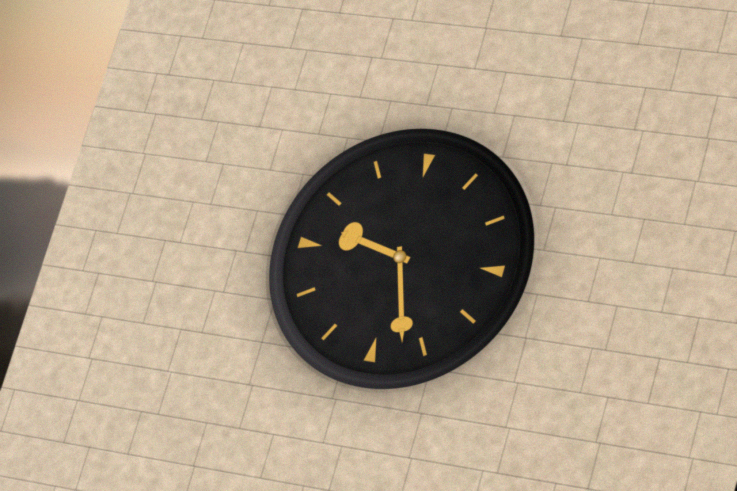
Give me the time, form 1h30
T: 9h27
